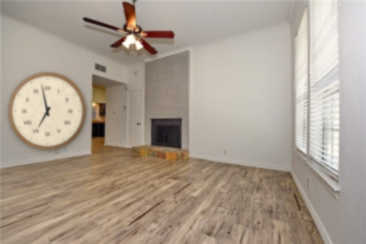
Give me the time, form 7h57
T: 6h58
